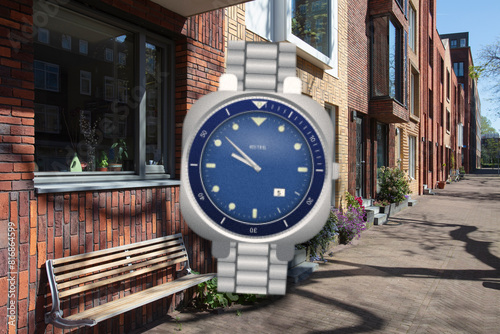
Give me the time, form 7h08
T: 9h52
